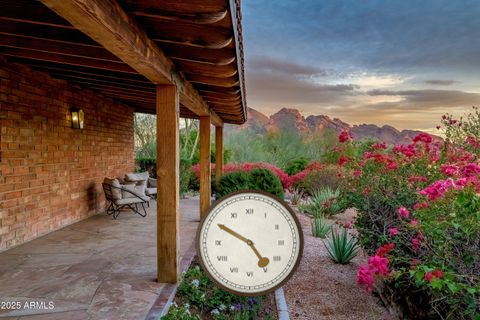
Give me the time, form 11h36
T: 4h50
